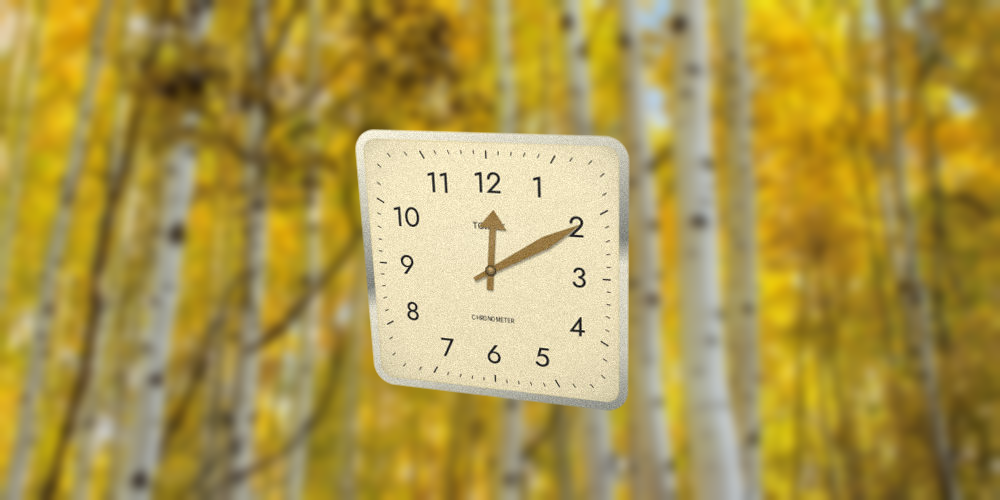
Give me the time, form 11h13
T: 12h10
